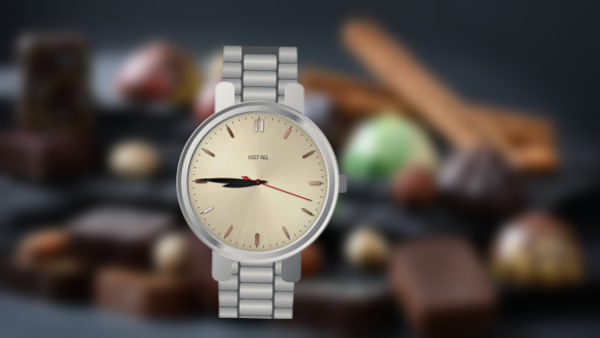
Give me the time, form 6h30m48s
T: 8h45m18s
